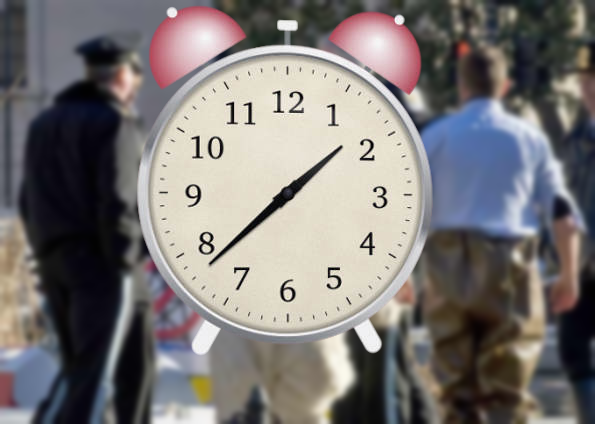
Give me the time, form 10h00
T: 1h38
